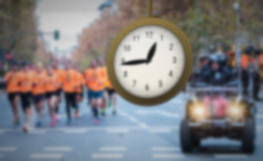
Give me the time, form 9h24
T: 12h44
